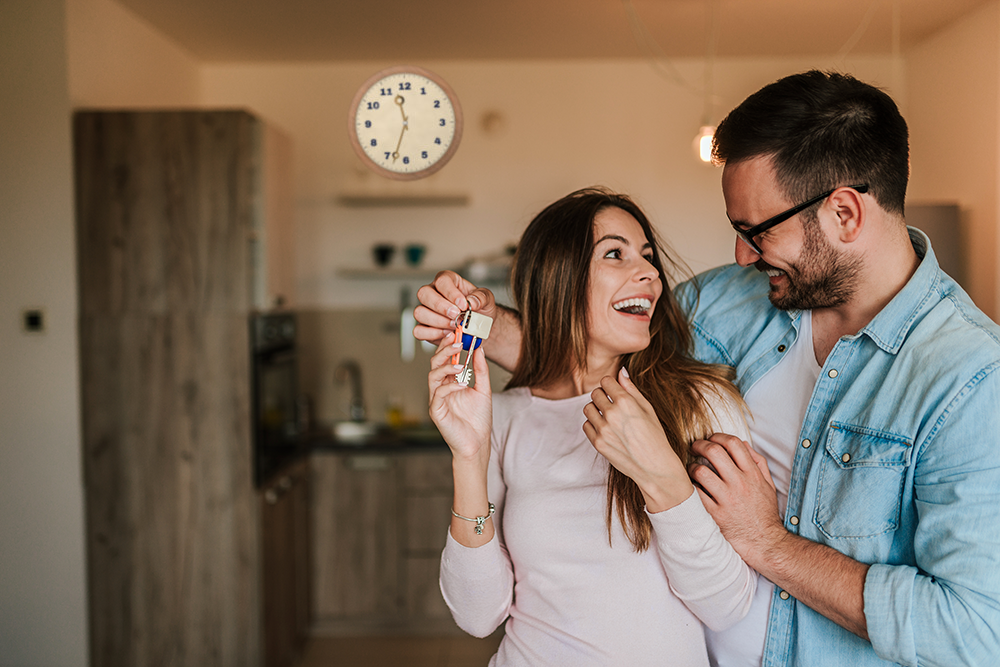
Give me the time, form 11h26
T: 11h33
